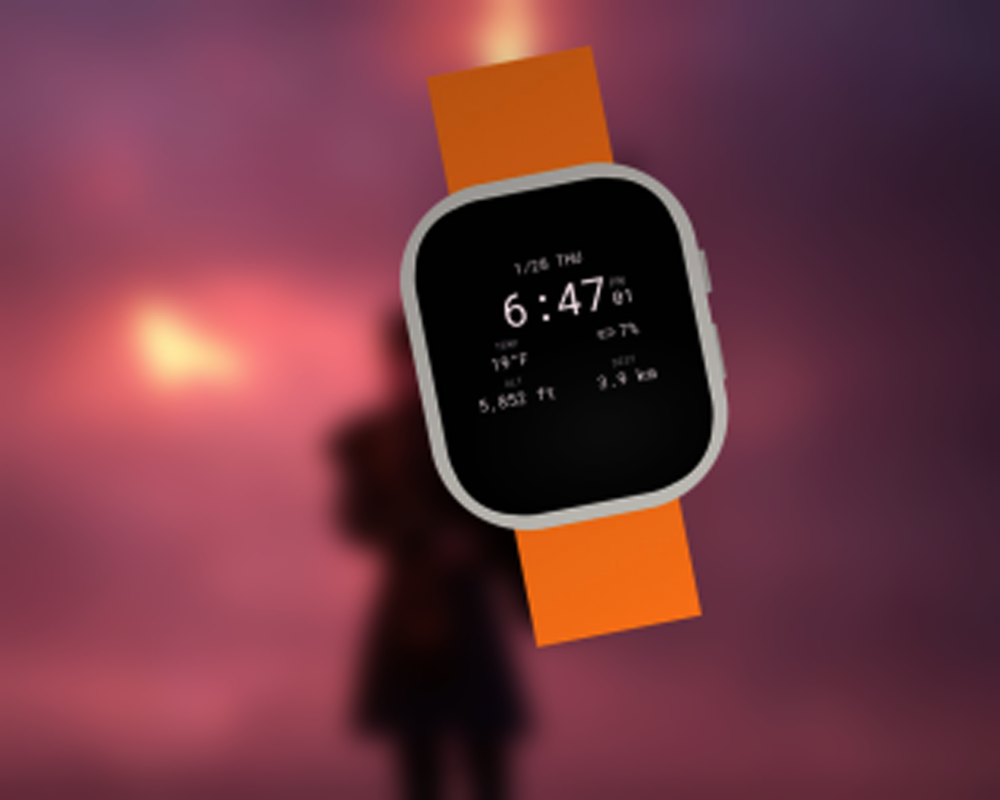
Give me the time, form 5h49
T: 6h47
